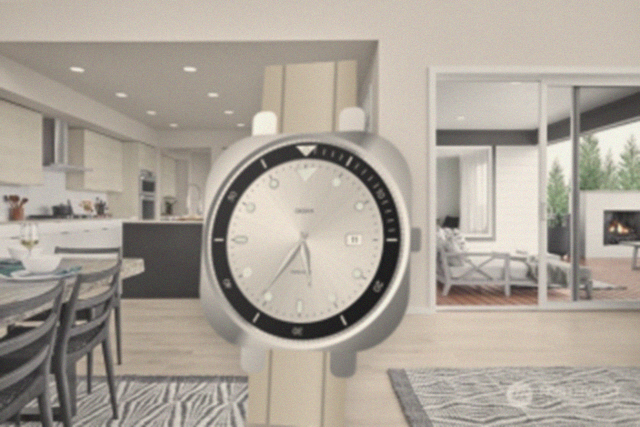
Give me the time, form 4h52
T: 5h36
